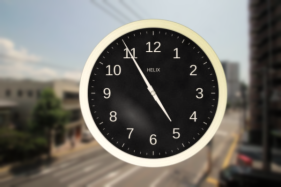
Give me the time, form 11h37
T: 4h55
